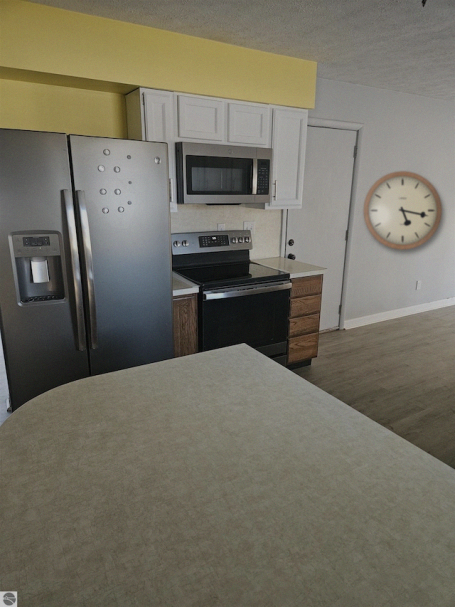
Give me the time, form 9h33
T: 5h17
